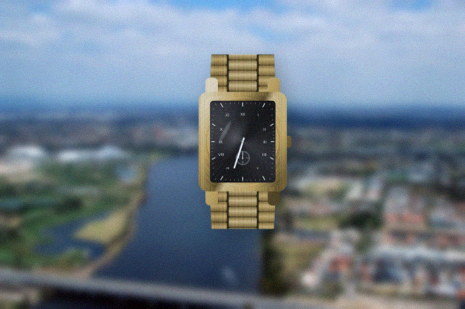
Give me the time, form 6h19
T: 6h33
